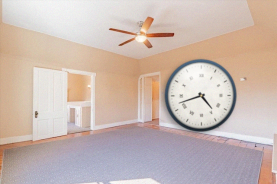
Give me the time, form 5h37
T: 4h42
